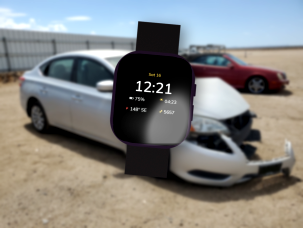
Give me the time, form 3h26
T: 12h21
